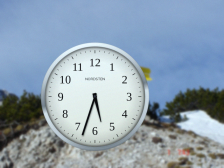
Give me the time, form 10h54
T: 5h33
